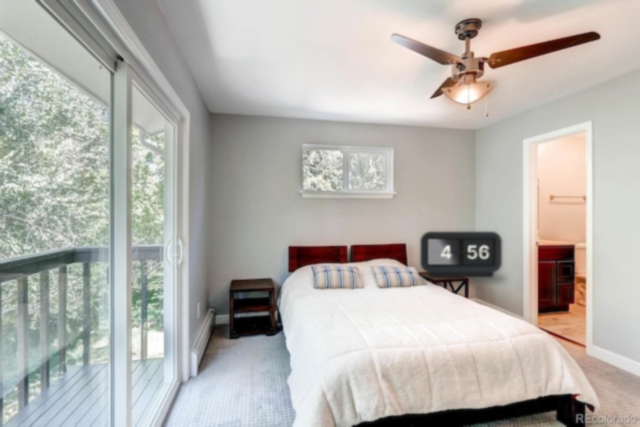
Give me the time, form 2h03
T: 4h56
